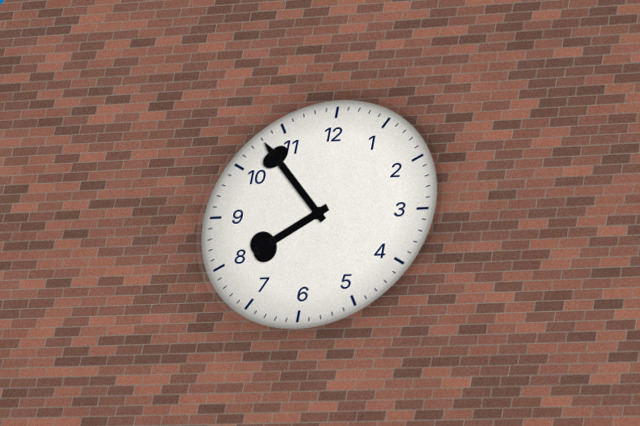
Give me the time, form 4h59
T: 7h53
